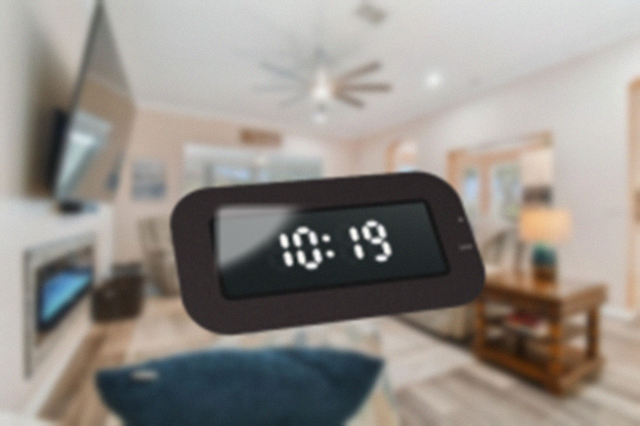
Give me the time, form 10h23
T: 10h19
